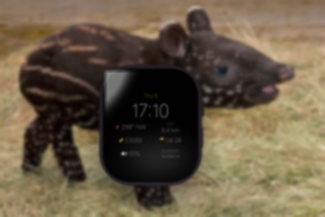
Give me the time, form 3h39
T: 17h10
